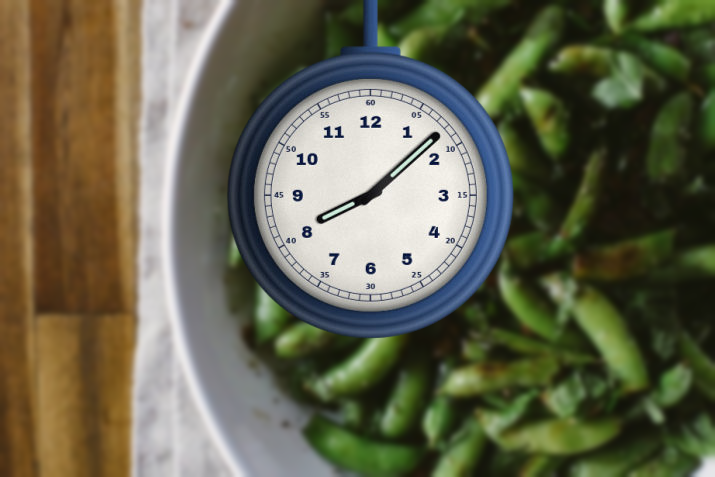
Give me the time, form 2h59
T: 8h08
